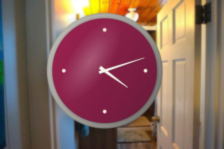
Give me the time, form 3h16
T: 4h12
